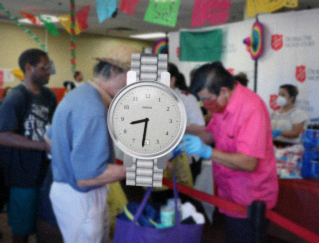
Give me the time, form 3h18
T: 8h31
